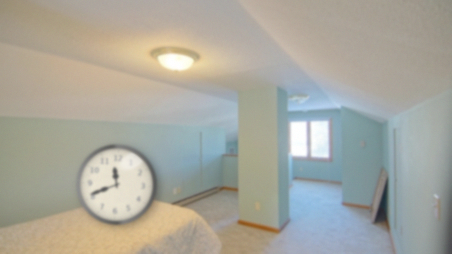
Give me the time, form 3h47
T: 11h41
